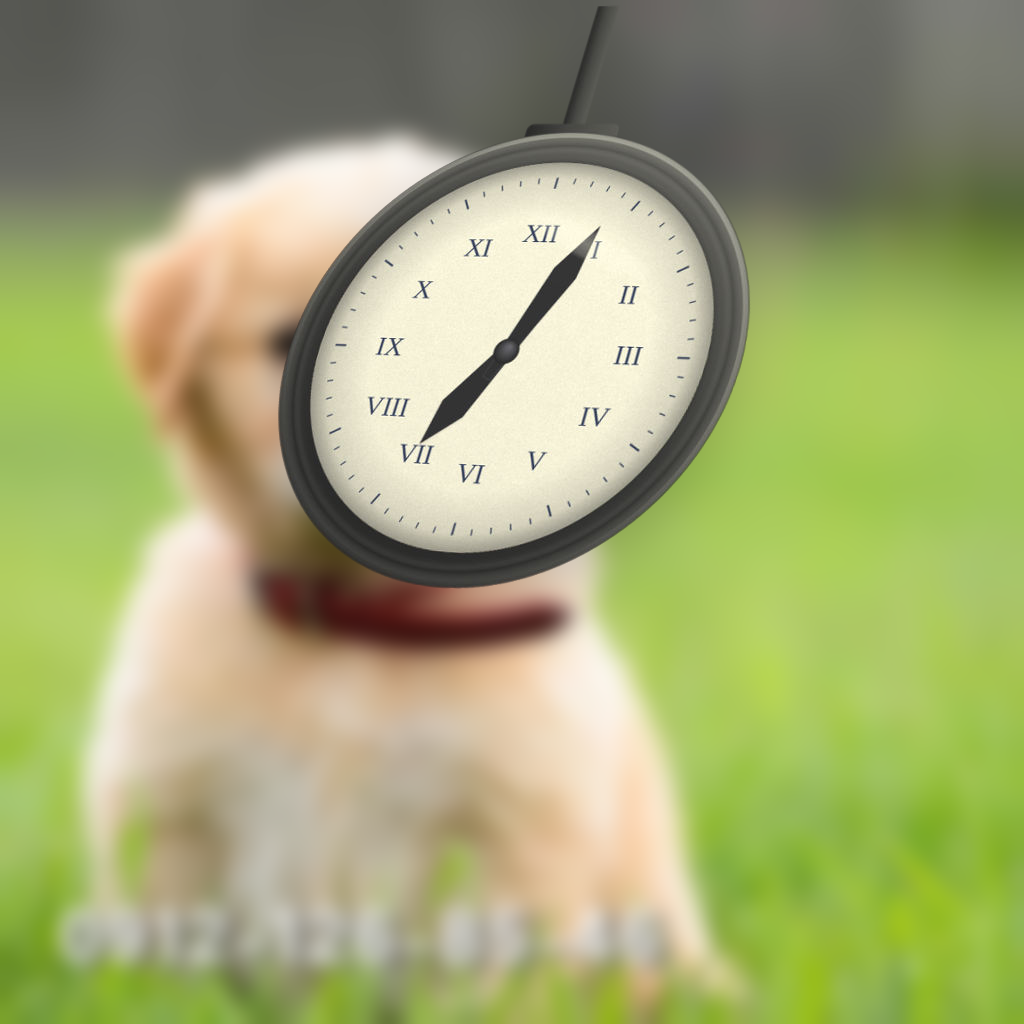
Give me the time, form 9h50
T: 7h04
